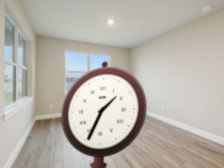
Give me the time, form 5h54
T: 1h34
